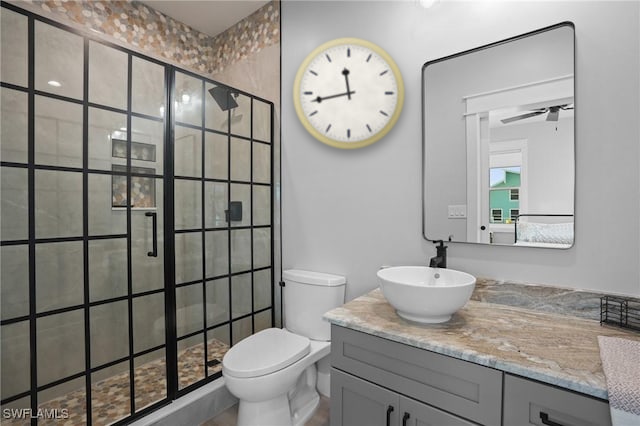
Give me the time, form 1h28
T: 11h43
